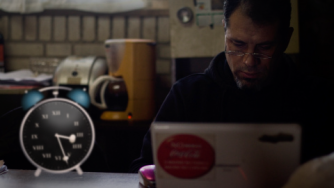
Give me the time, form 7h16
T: 3h27
